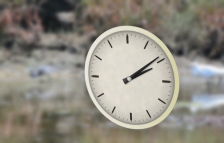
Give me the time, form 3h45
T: 2h09
